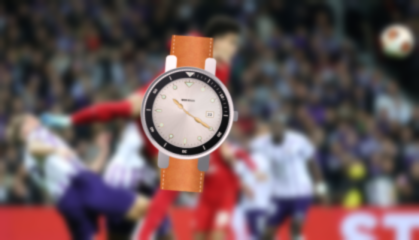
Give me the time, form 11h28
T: 10h20
